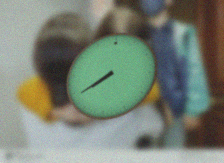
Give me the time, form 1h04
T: 7h39
